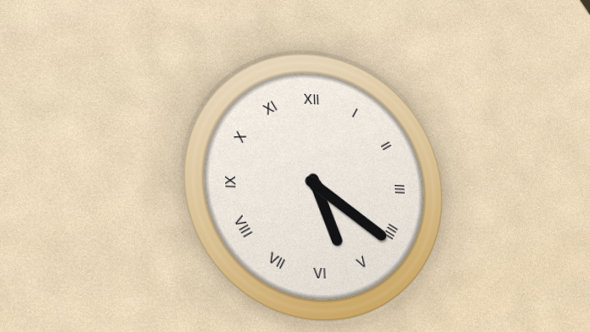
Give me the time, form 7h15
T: 5h21
